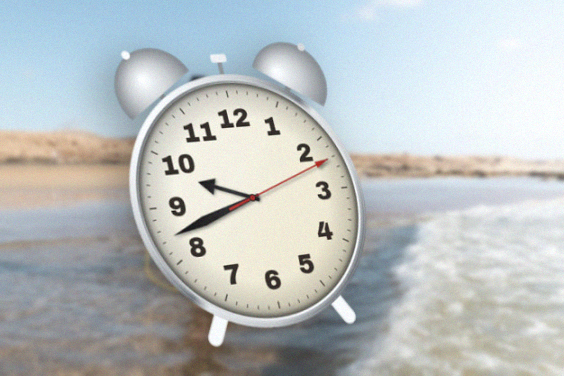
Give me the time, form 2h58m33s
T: 9h42m12s
